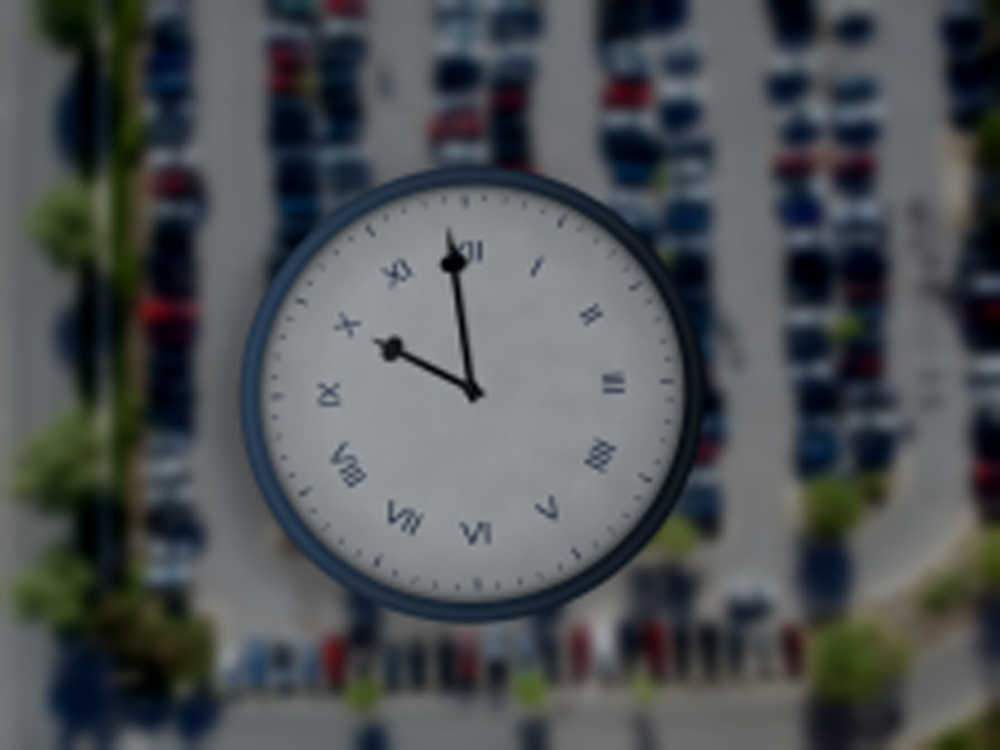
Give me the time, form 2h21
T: 9h59
